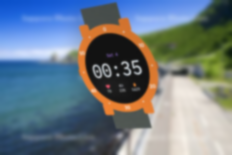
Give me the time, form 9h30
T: 0h35
